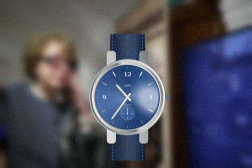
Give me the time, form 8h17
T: 10h36
